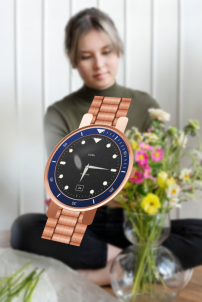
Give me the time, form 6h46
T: 6h15
